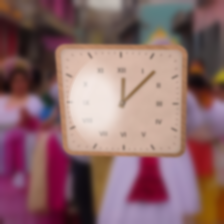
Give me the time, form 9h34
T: 12h07
